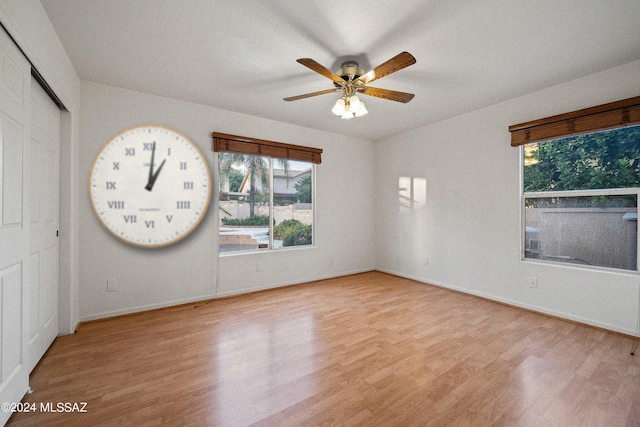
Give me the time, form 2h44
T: 1h01
